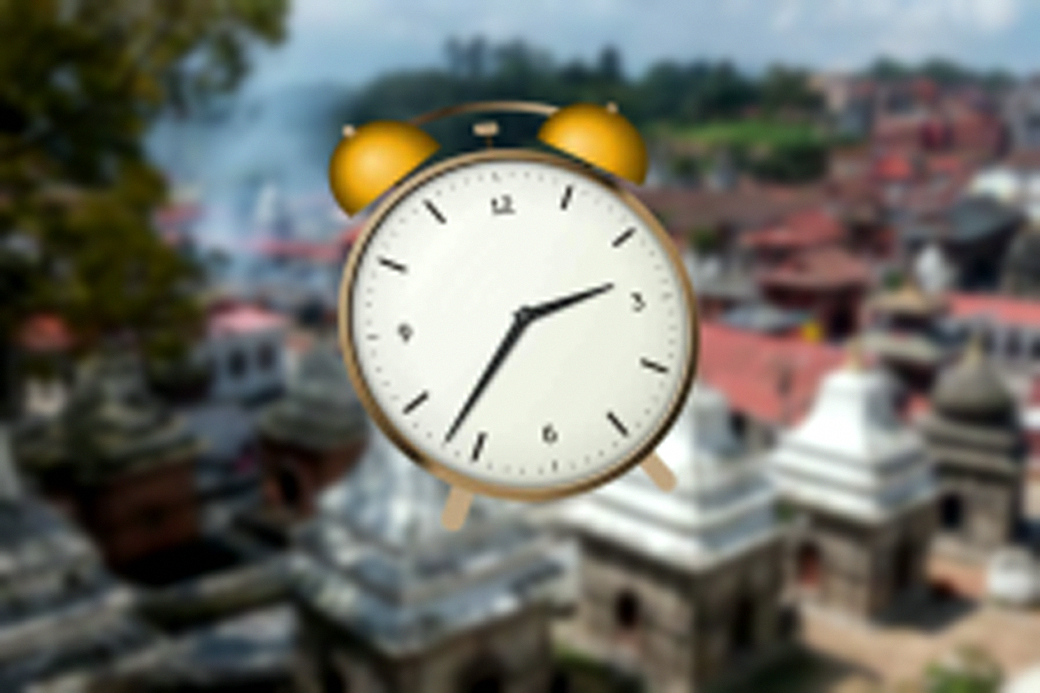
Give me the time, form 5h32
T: 2h37
